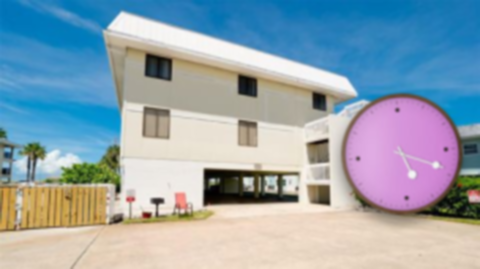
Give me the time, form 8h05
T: 5h19
